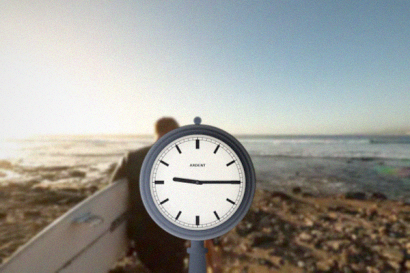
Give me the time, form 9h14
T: 9h15
